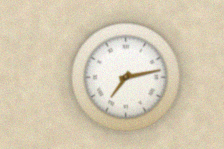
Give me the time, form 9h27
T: 7h13
